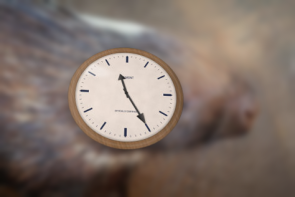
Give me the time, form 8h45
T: 11h25
